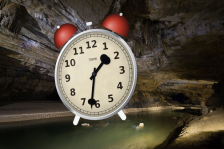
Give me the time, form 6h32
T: 1h32
